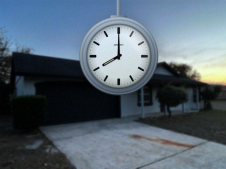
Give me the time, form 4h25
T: 8h00
